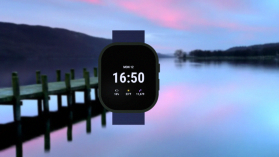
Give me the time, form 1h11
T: 16h50
